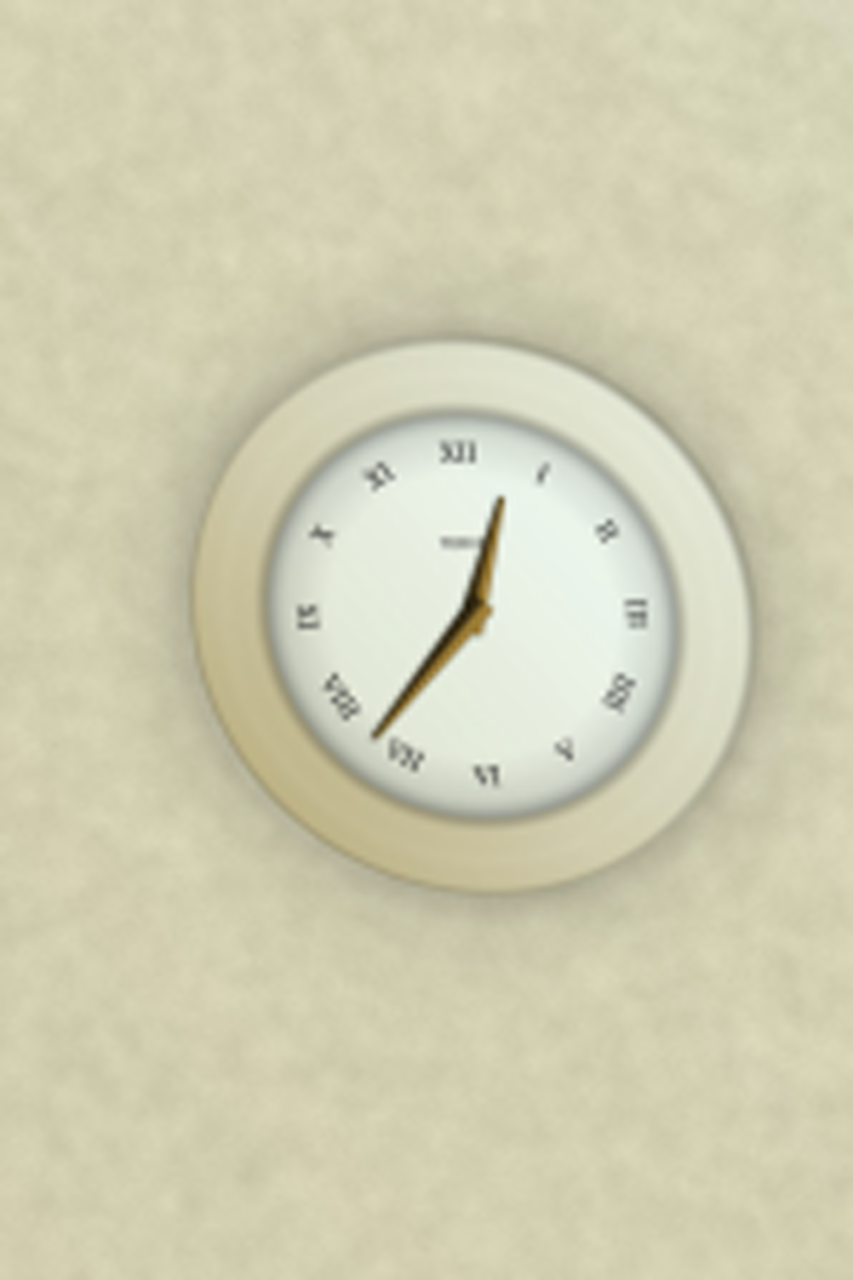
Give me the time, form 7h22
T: 12h37
